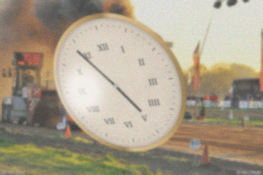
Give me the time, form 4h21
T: 4h54
